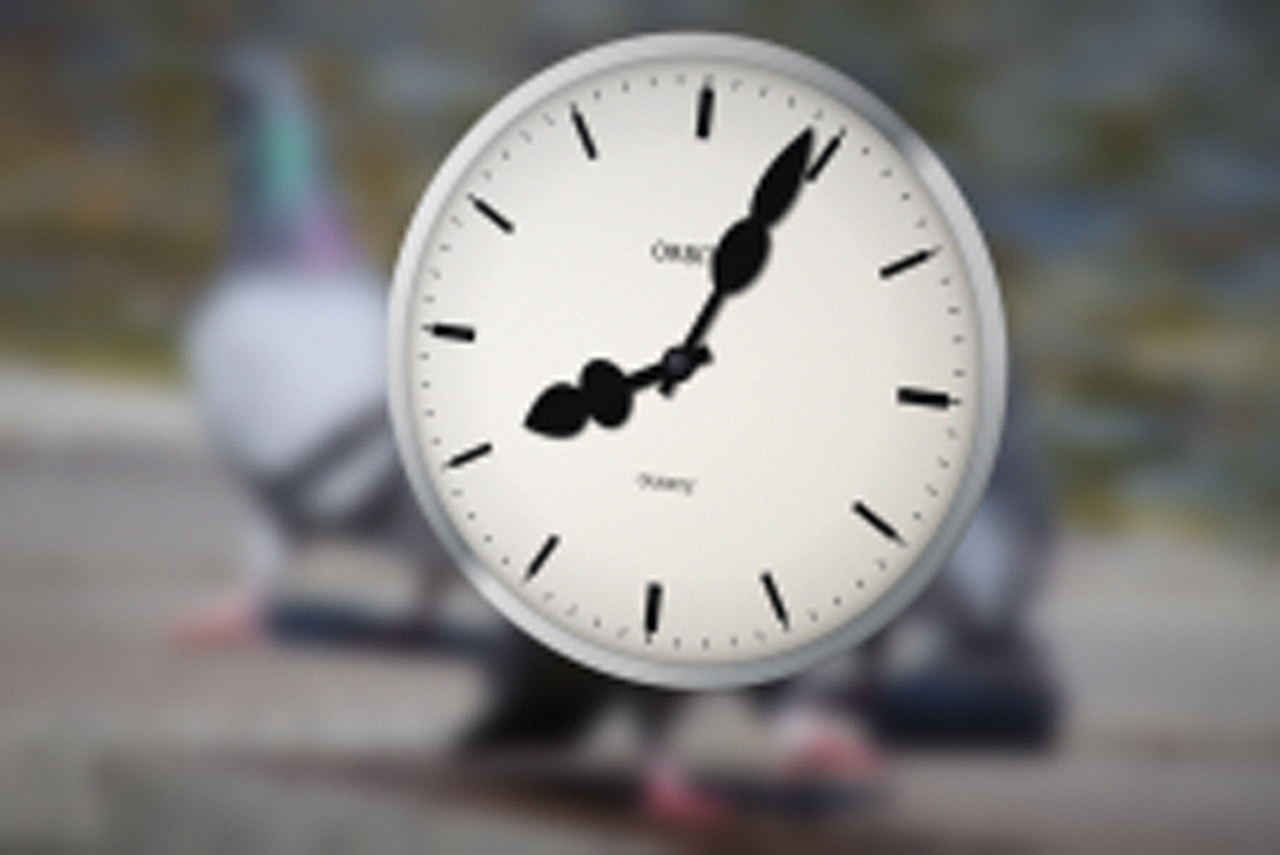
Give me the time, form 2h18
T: 8h04
